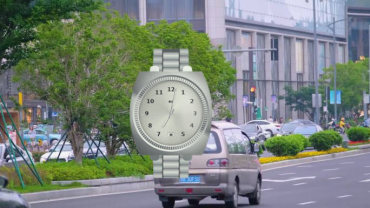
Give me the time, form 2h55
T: 7h02
